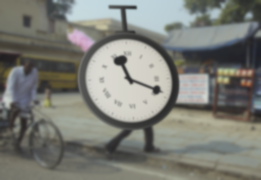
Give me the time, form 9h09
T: 11h19
